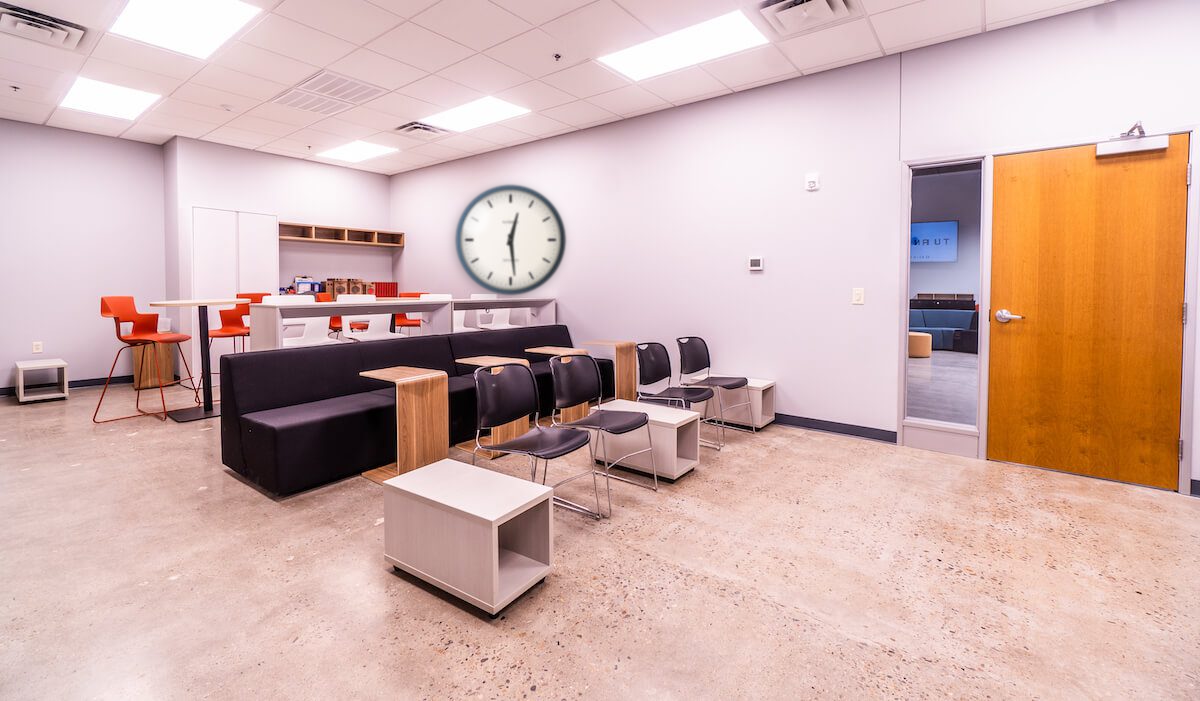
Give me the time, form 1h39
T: 12h29
